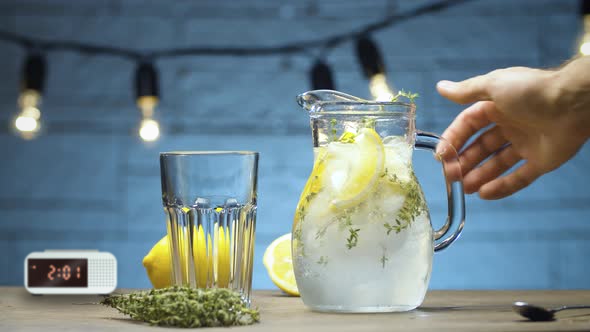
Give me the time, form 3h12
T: 2h01
